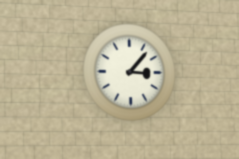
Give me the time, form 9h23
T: 3h07
